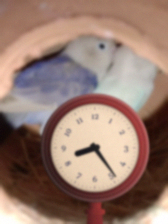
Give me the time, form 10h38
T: 8h24
